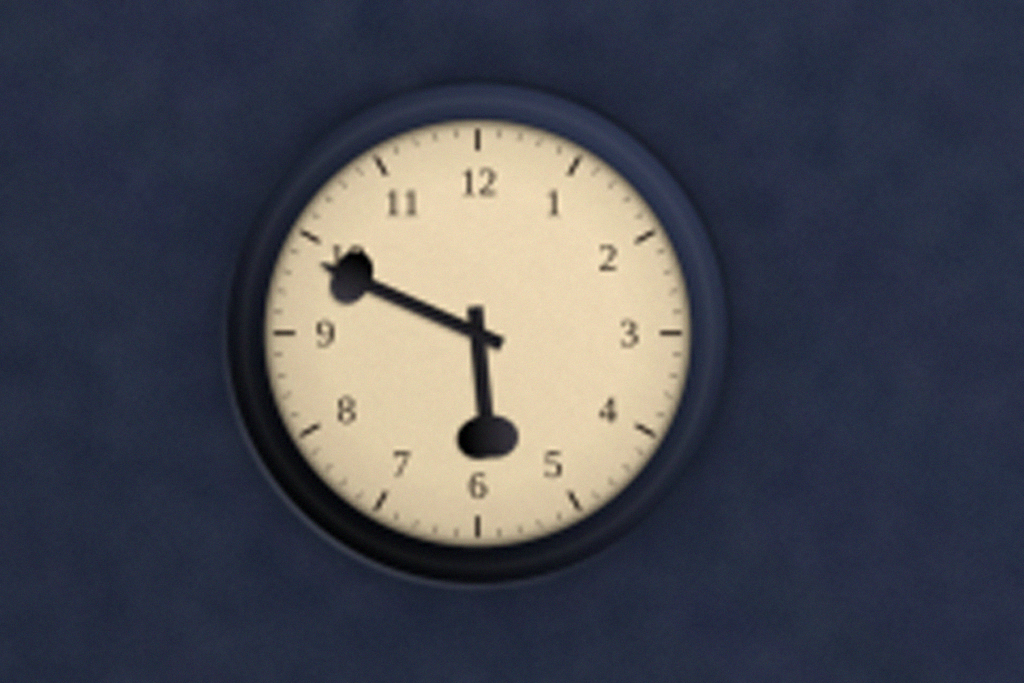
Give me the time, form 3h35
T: 5h49
